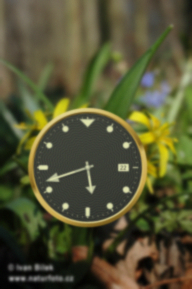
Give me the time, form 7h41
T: 5h42
